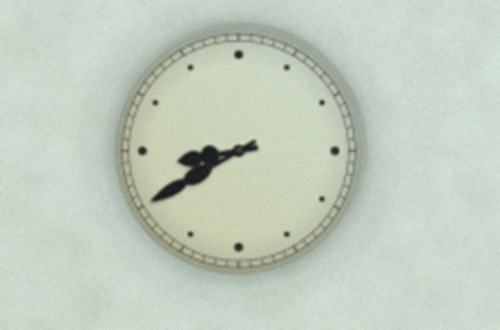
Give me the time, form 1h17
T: 8h40
